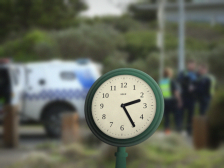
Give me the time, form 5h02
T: 2h25
